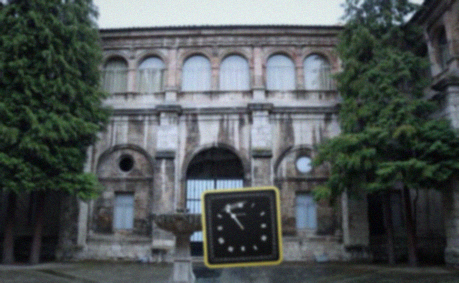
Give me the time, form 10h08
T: 10h54
